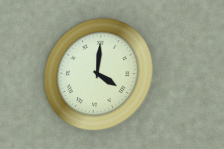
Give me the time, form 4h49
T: 4h00
